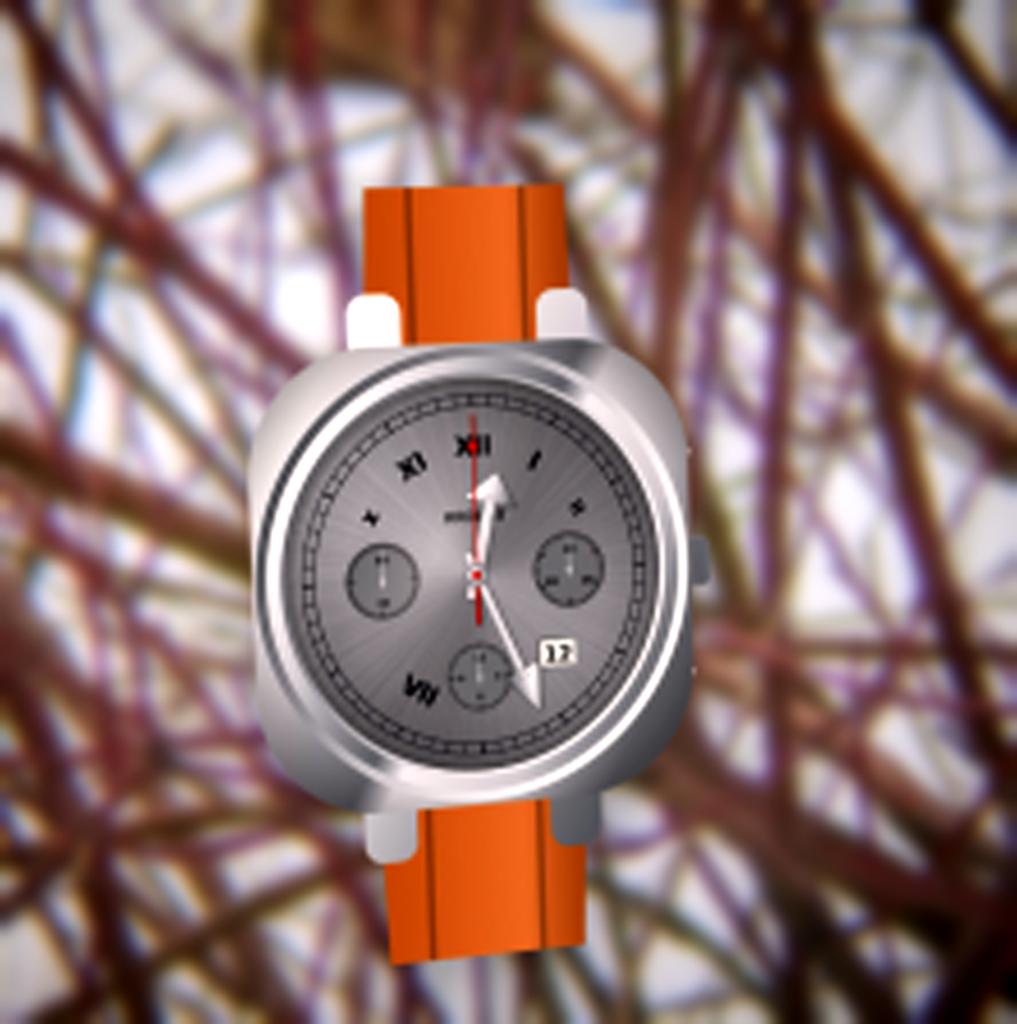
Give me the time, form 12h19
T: 12h26
